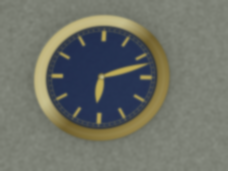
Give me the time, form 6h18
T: 6h12
